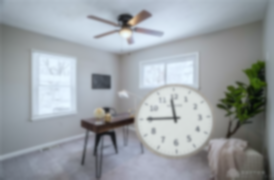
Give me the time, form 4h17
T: 11h45
